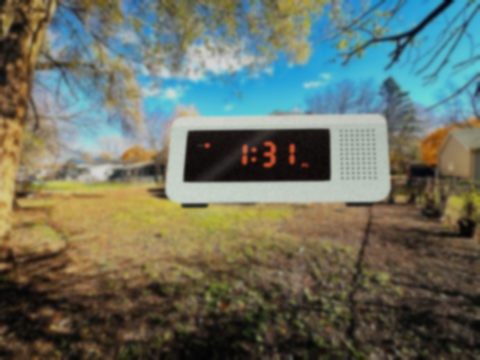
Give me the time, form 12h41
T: 1h31
